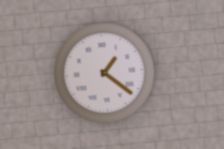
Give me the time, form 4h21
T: 1h22
